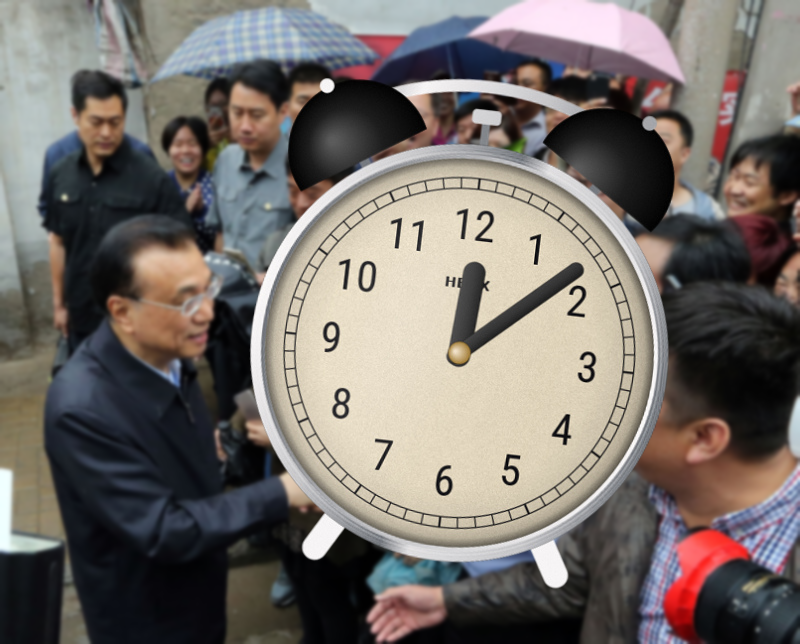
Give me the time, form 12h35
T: 12h08
